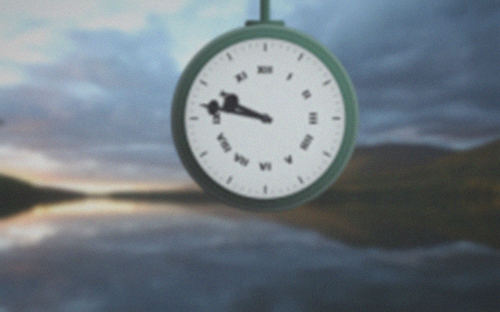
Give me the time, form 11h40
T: 9h47
